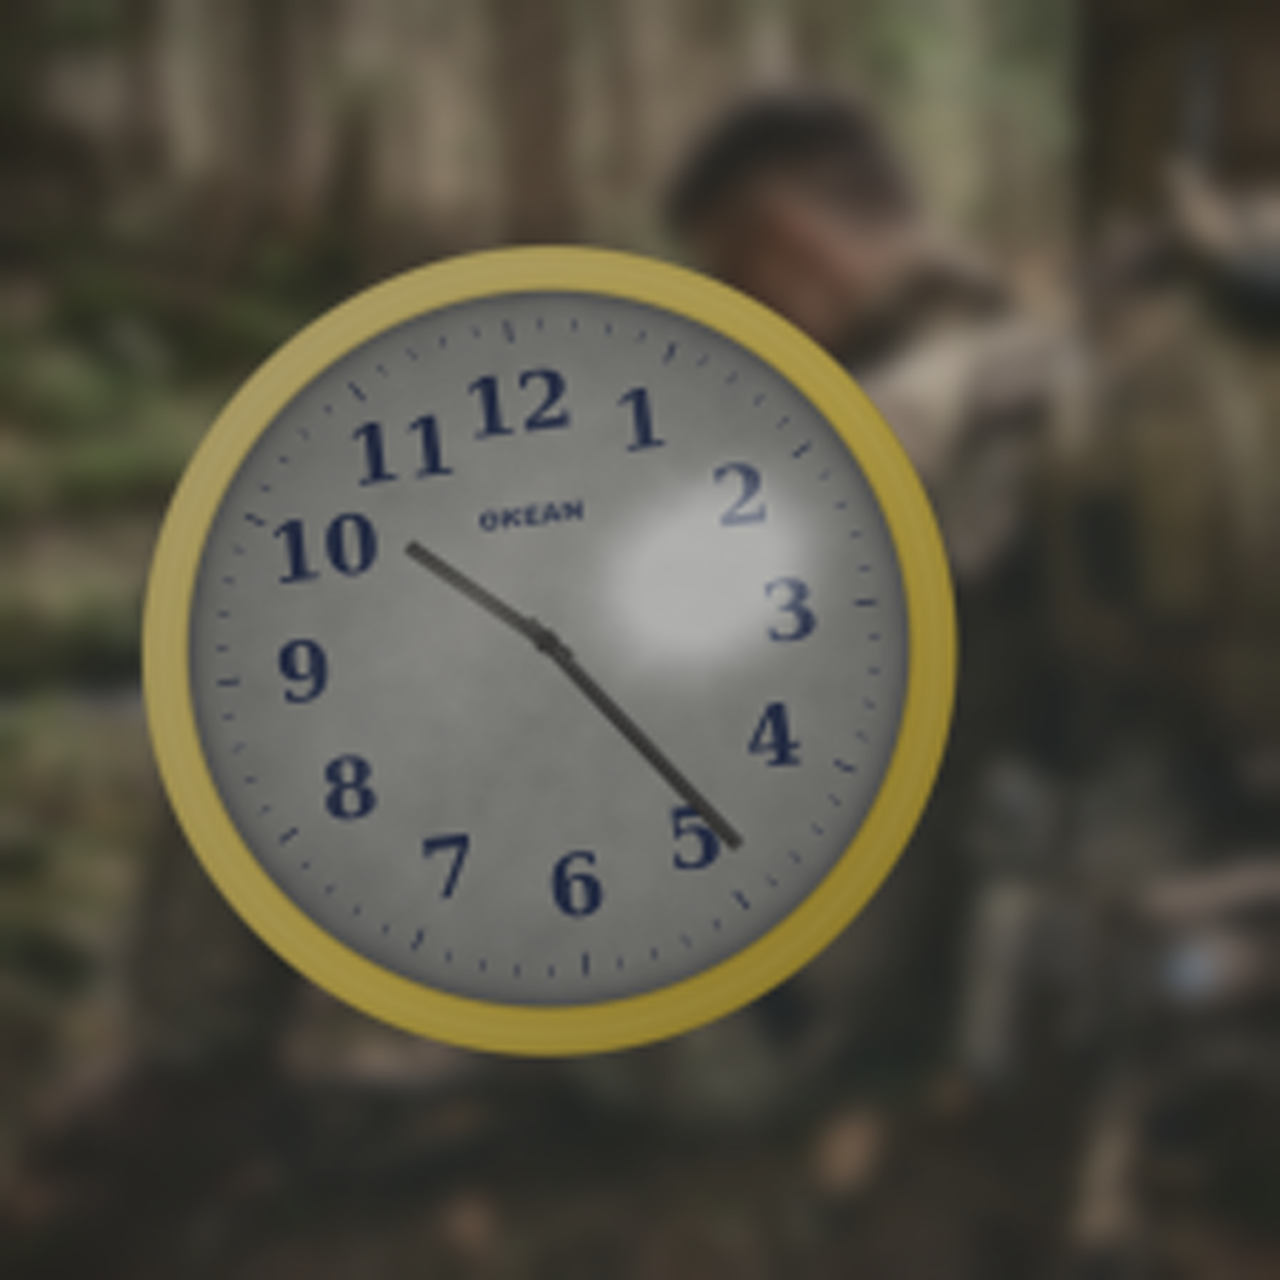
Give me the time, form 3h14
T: 10h24
